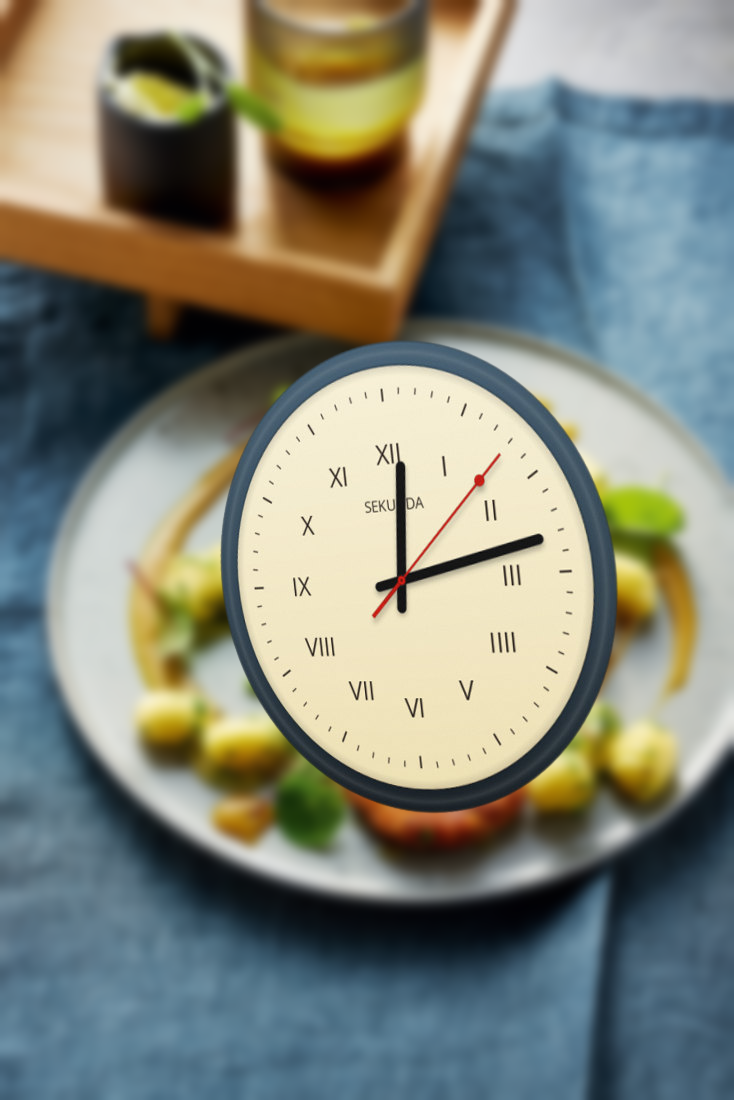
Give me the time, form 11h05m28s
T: 12h13m08s
